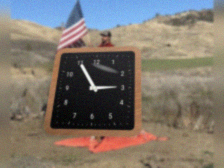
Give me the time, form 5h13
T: 2h55
